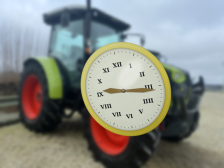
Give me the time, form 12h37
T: 9h16
